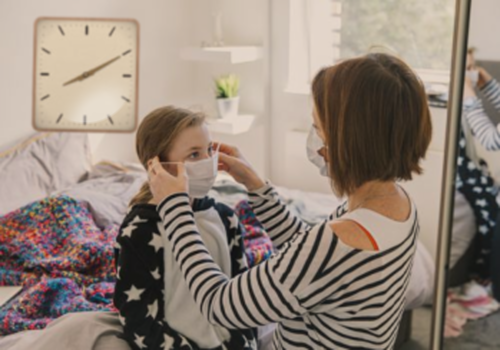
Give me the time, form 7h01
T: 8h10
